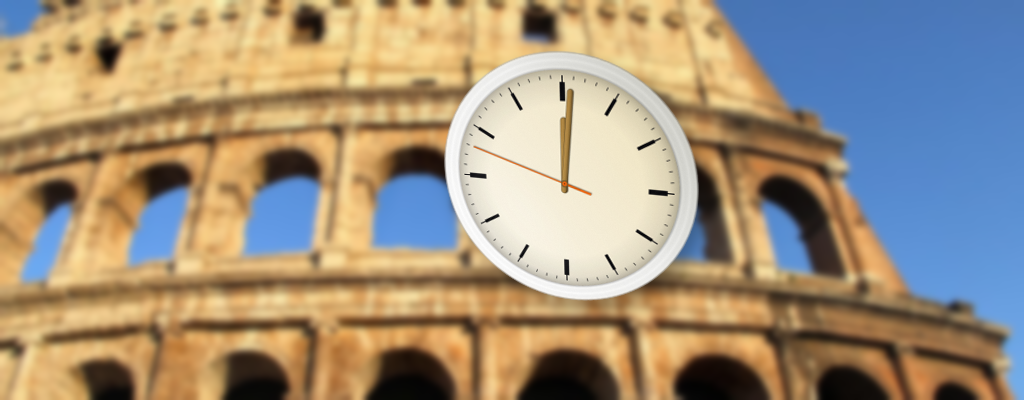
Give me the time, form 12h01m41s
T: 12h00m48s
